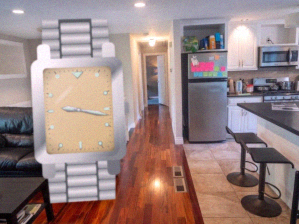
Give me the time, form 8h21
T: 9h17
